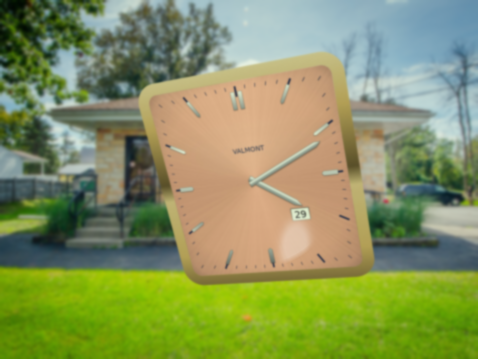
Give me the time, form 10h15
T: 4h11
